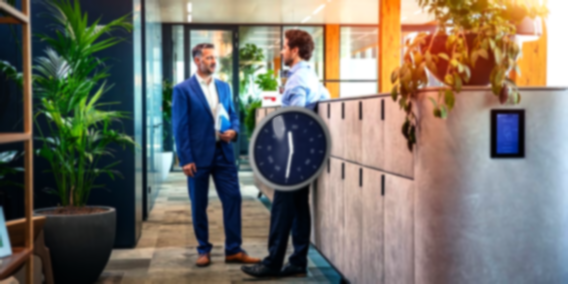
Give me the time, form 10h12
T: 11h30
